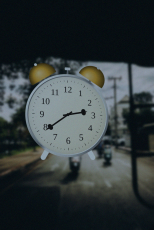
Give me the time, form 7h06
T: 2h39
